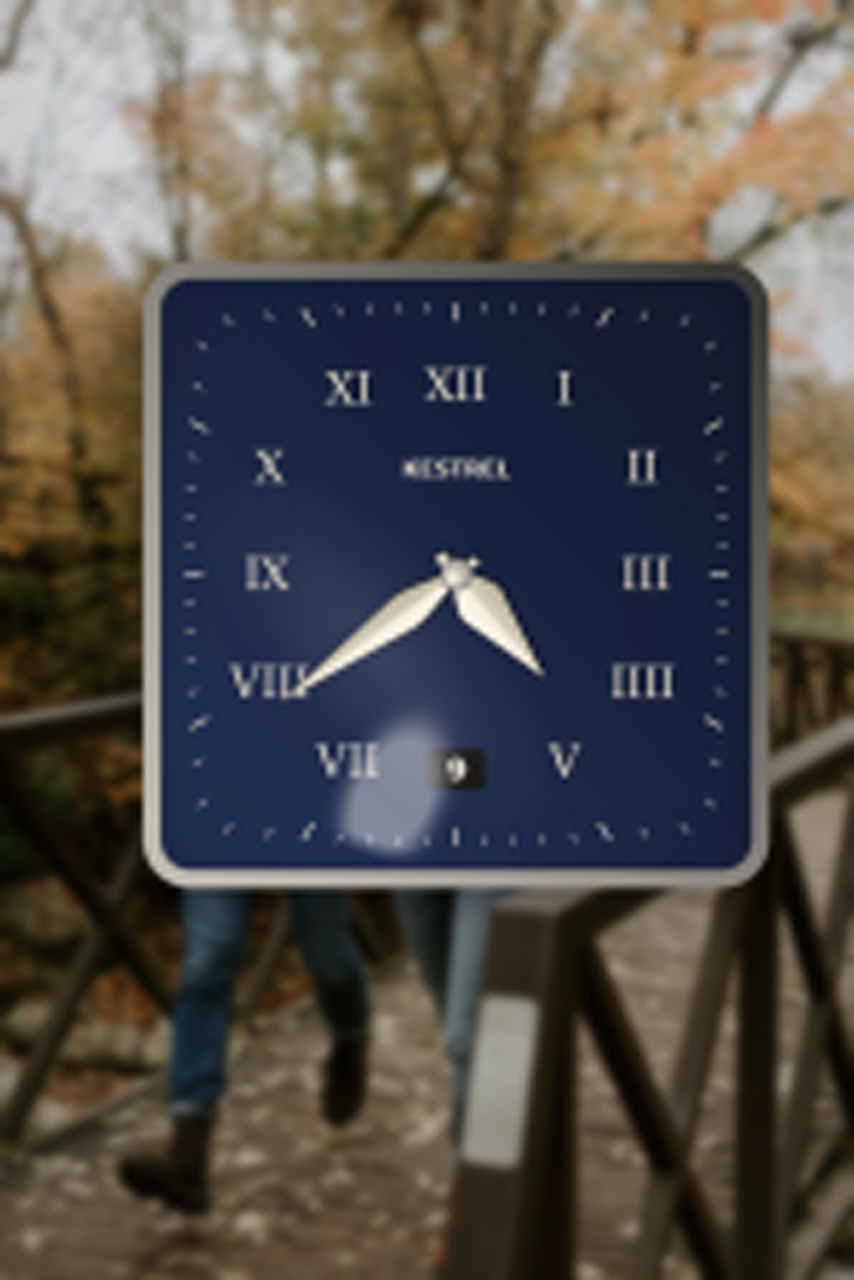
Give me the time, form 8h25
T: 4h39
